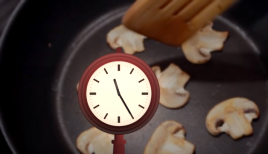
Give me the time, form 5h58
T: 11h25
